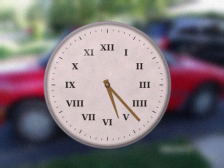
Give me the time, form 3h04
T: 5h23
